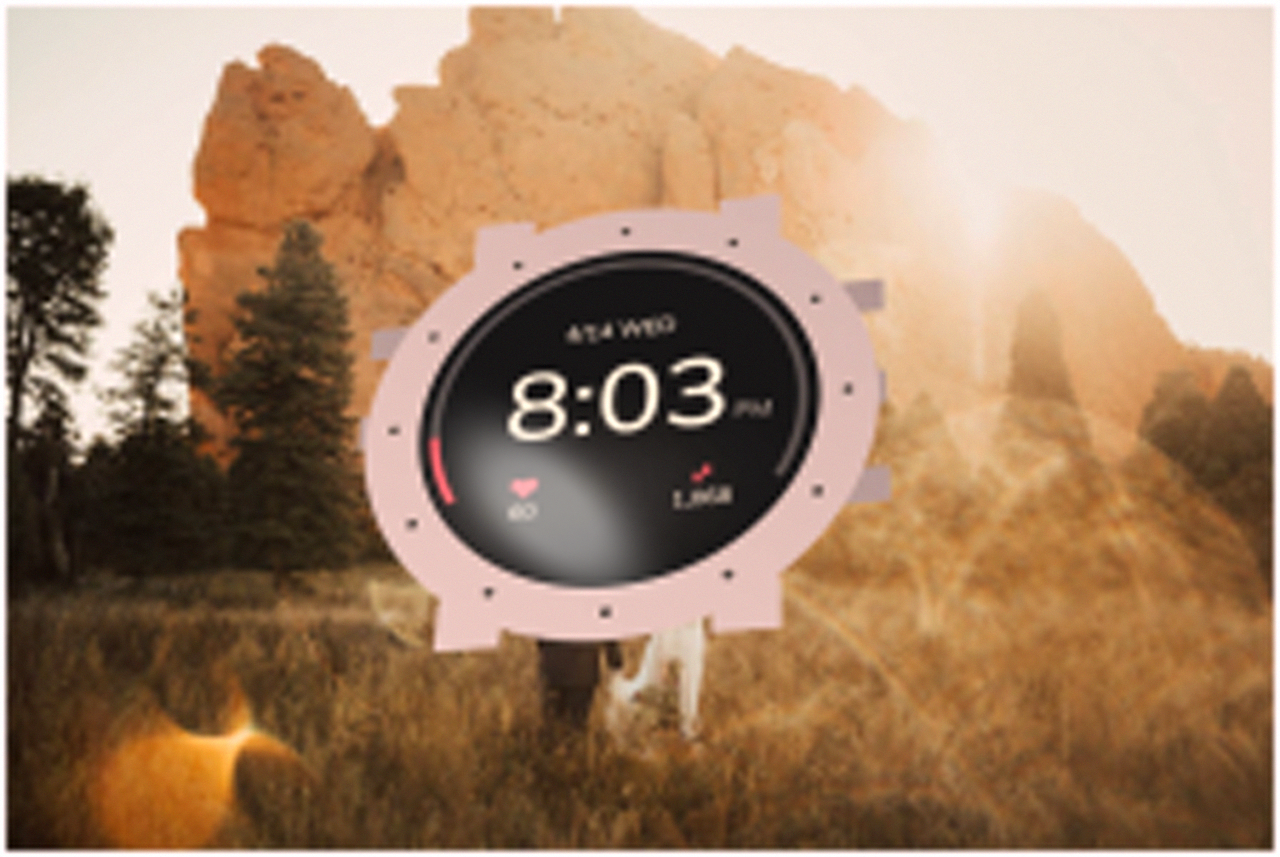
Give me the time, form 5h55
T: 8h03
